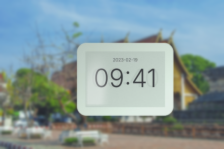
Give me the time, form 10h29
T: 9h41
